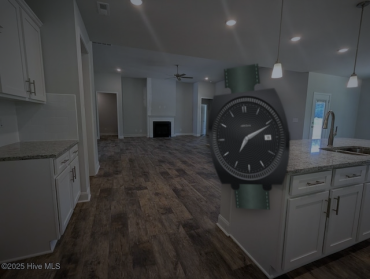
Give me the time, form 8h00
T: 7h11
